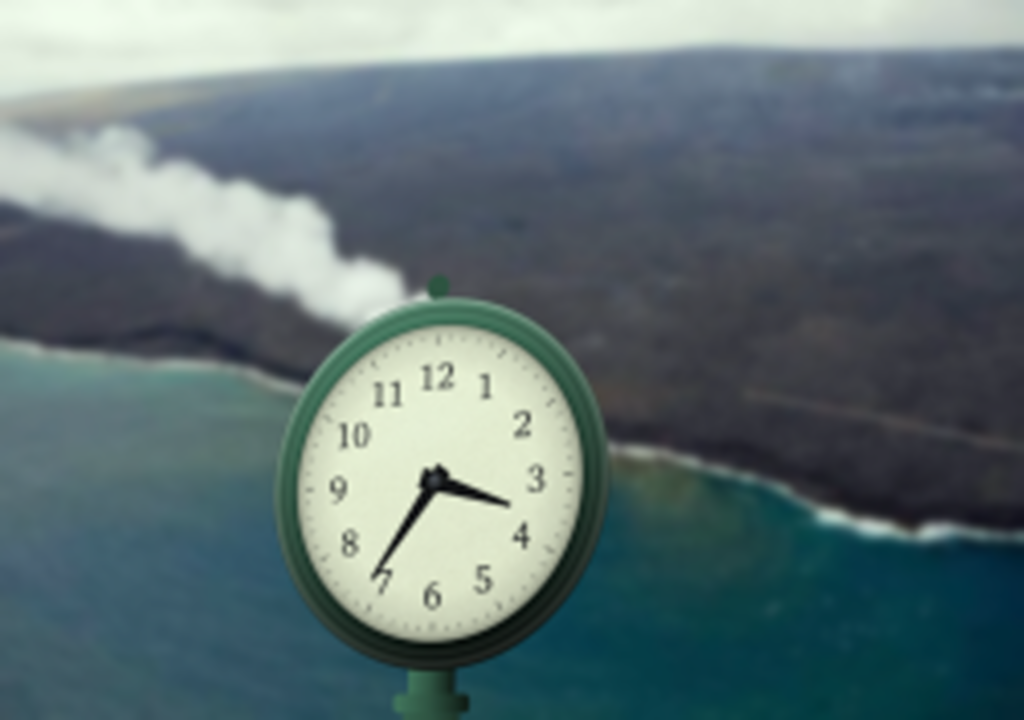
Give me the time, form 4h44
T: 3h36
